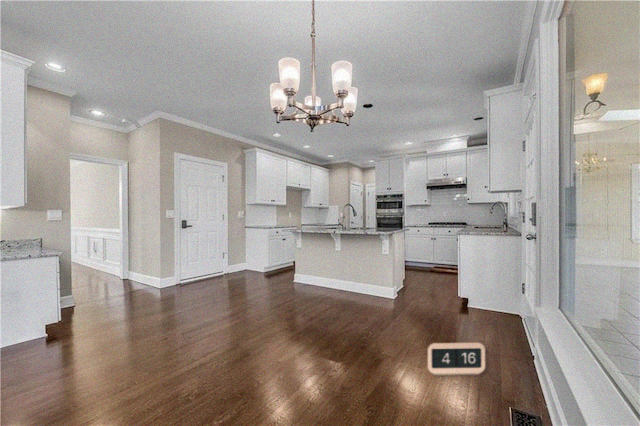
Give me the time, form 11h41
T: 4h16
